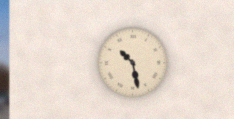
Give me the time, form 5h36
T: 10h28
